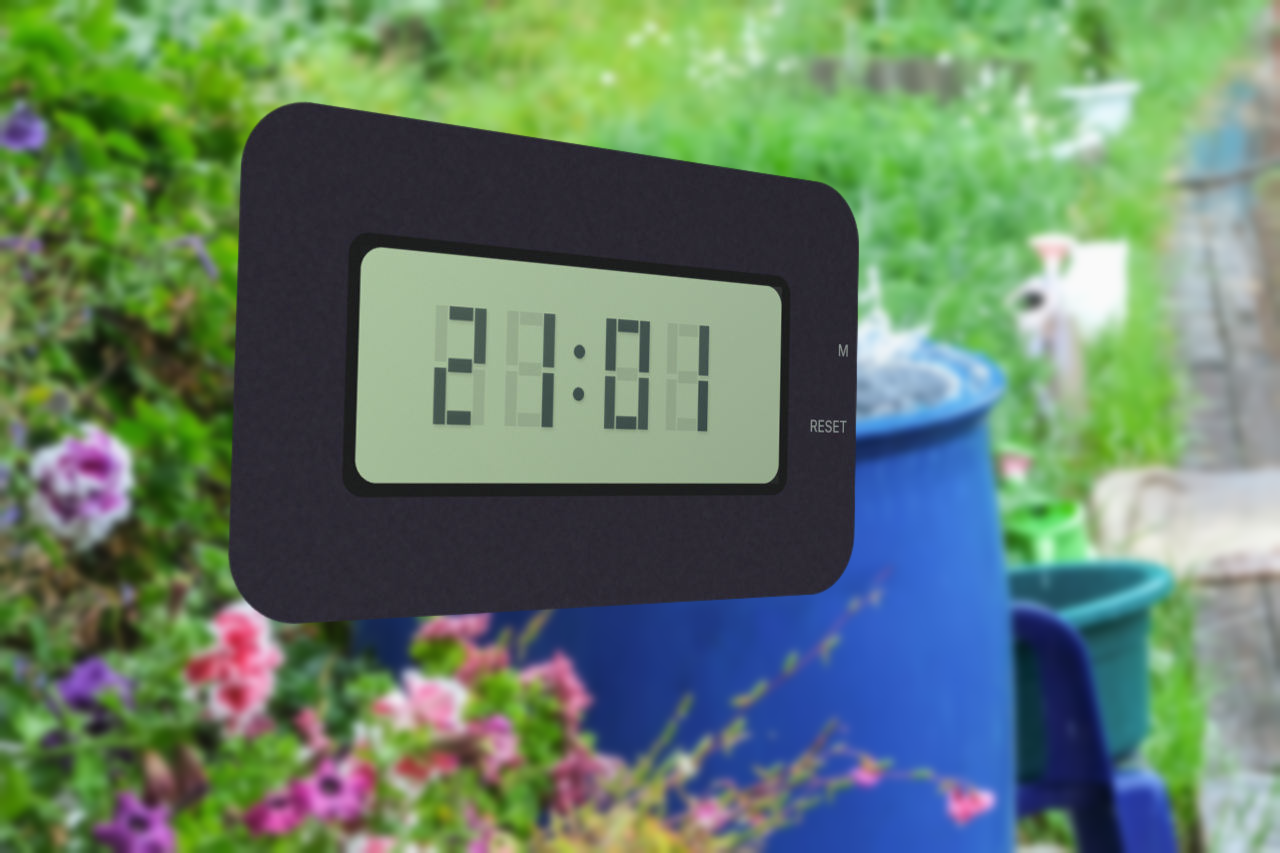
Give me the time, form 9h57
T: 21h01
